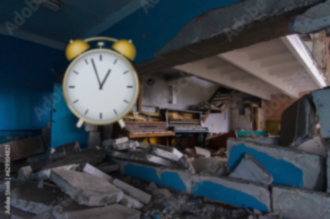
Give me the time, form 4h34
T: 12h57
